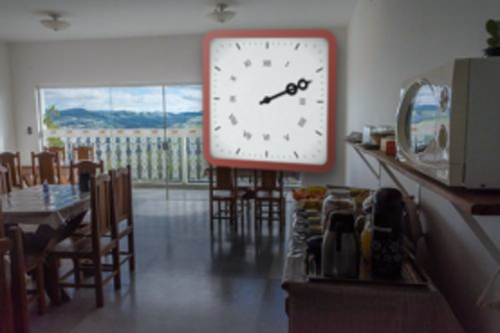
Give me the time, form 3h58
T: 2h11
